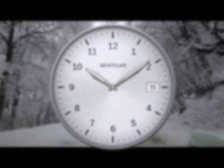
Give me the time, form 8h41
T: 10h09
